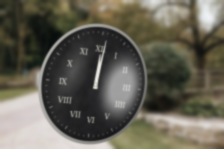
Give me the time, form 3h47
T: 12h01
